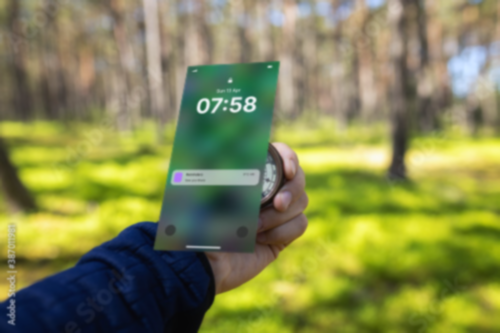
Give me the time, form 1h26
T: 7h58
